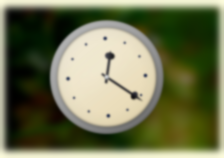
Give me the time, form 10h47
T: 12h21
